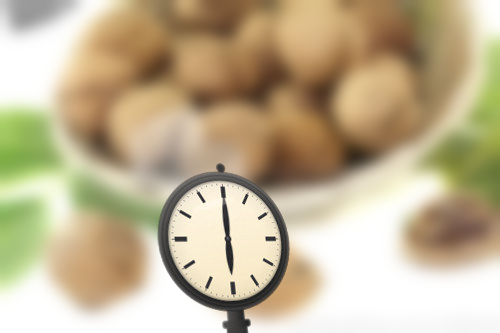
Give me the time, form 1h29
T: 6h00
